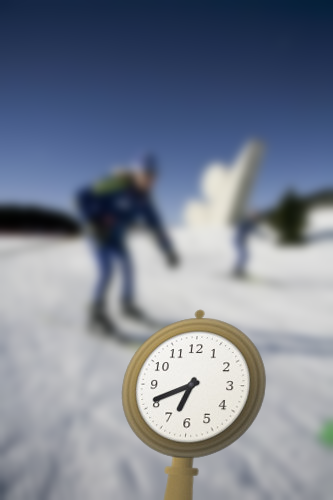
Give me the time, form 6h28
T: 6h41
